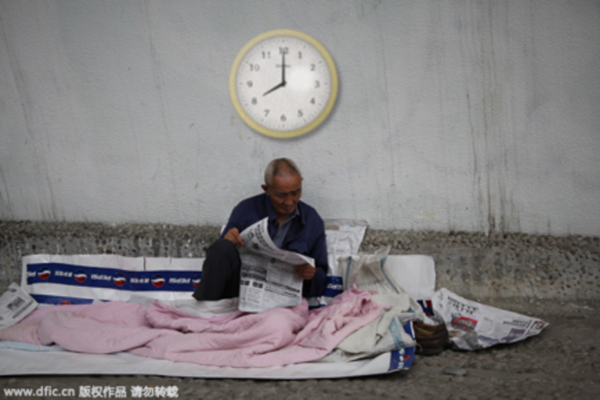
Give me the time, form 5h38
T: 8h00
